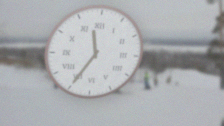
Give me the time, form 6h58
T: 11h35
